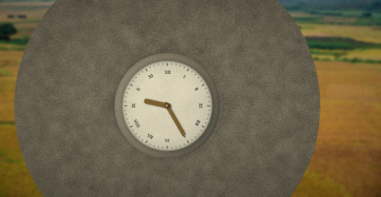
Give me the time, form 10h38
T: 9h25
